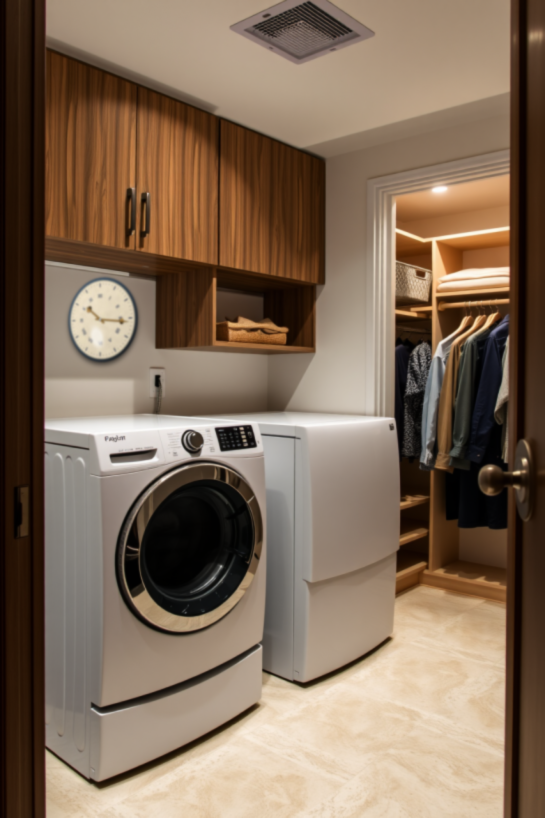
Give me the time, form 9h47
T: 10h16
